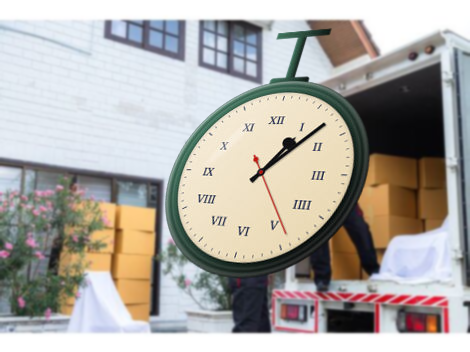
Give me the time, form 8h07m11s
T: 1h07m24s
